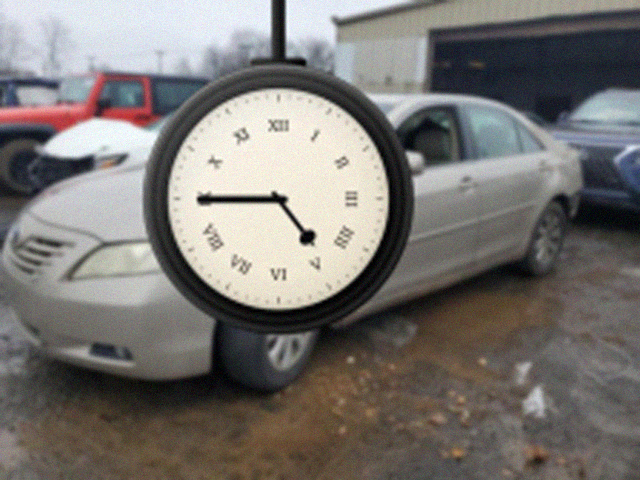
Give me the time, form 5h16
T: 4h45
